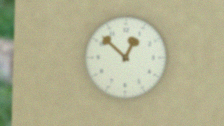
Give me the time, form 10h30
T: 12h52
